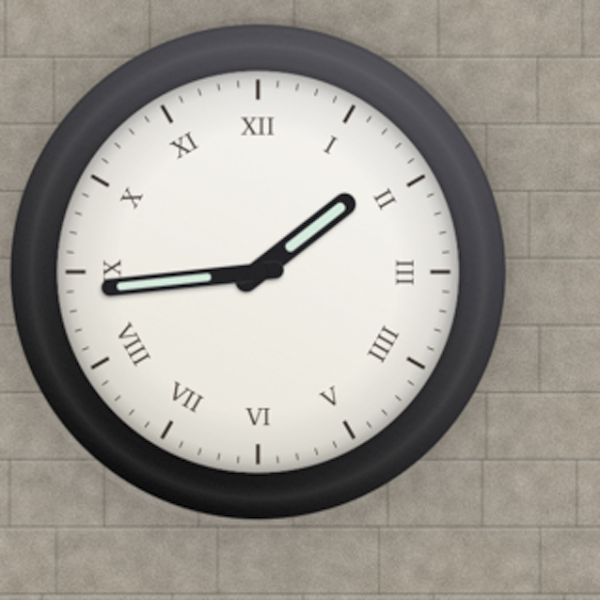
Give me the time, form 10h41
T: 1h44
